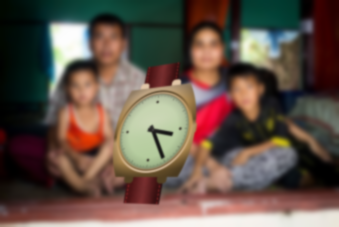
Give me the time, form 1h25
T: 3h25
